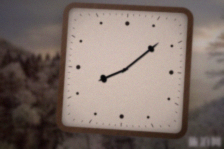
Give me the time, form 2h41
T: 8h08
